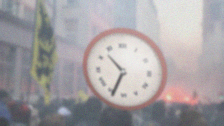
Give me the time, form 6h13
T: 10h34
